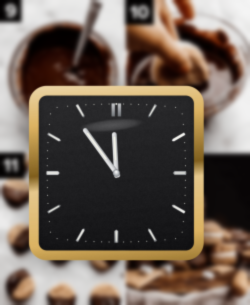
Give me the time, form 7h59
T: 11h54
